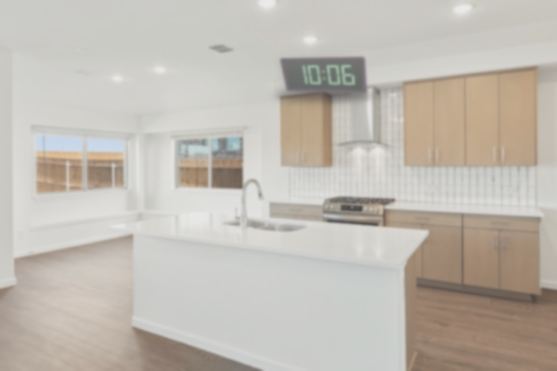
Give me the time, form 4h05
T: 10h06
